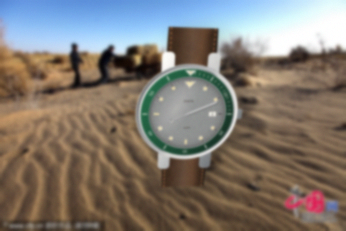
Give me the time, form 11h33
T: 8h11
